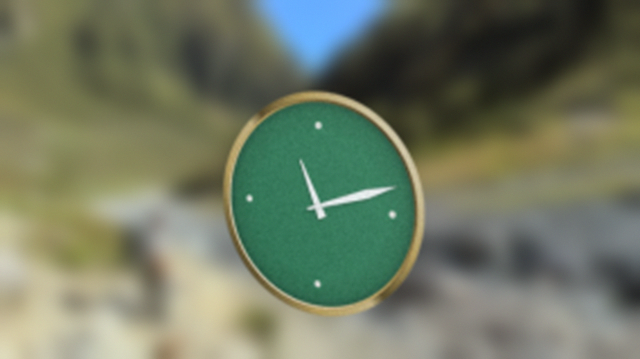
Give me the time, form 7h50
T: 11h12
